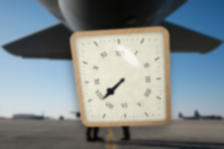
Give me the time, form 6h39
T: 7h38
